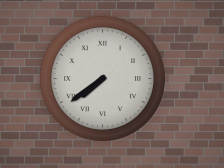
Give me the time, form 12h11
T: 7h39
